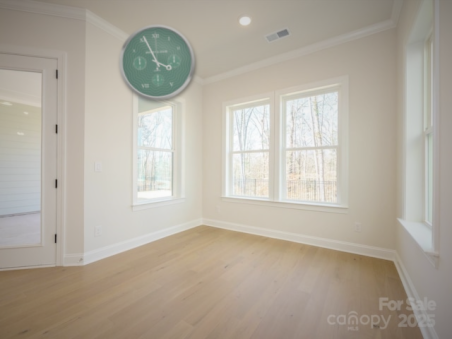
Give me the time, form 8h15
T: 3h56
